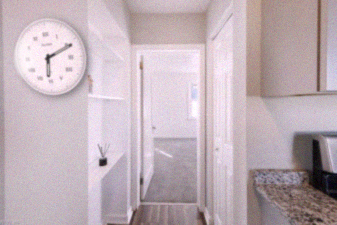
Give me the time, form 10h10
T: 6h11
